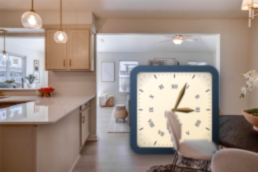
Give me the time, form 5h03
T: 3h04
